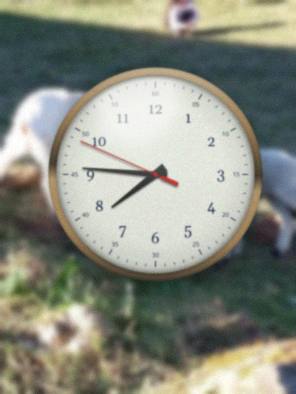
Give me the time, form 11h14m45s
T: 7h45m49s
